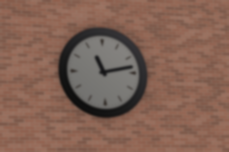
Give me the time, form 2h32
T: 11h13
